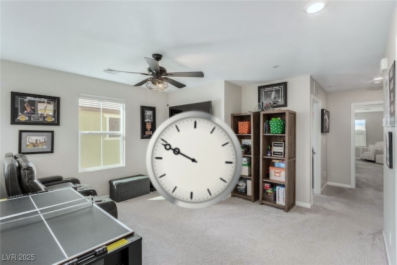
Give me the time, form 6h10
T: 9h49
